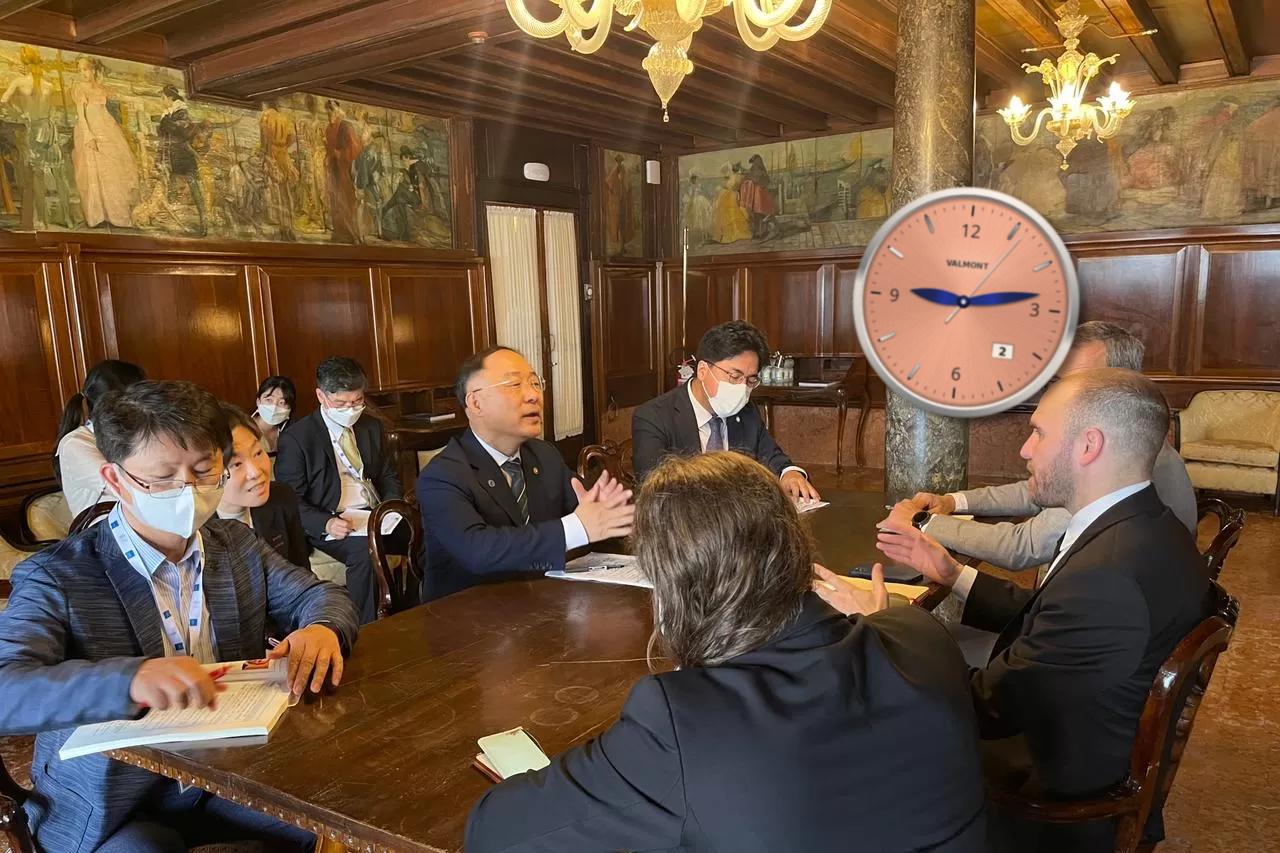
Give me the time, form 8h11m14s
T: 9h13m06s
